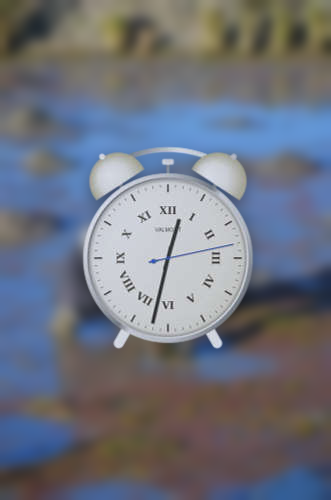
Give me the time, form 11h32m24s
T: 12h32m13s
